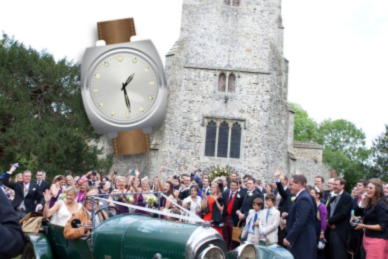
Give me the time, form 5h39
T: 1h29
